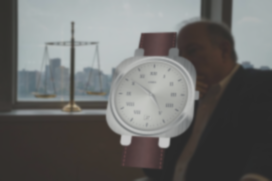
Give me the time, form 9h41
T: 4h51
